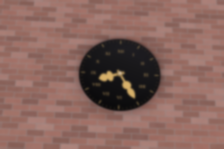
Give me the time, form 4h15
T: 8h25
